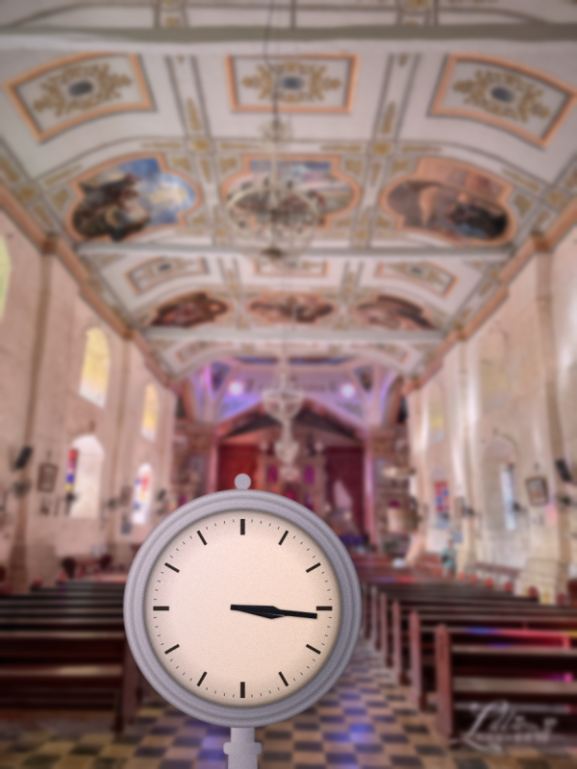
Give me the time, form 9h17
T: 3h16
